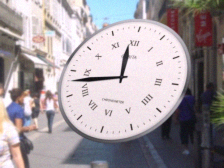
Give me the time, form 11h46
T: 11h43
